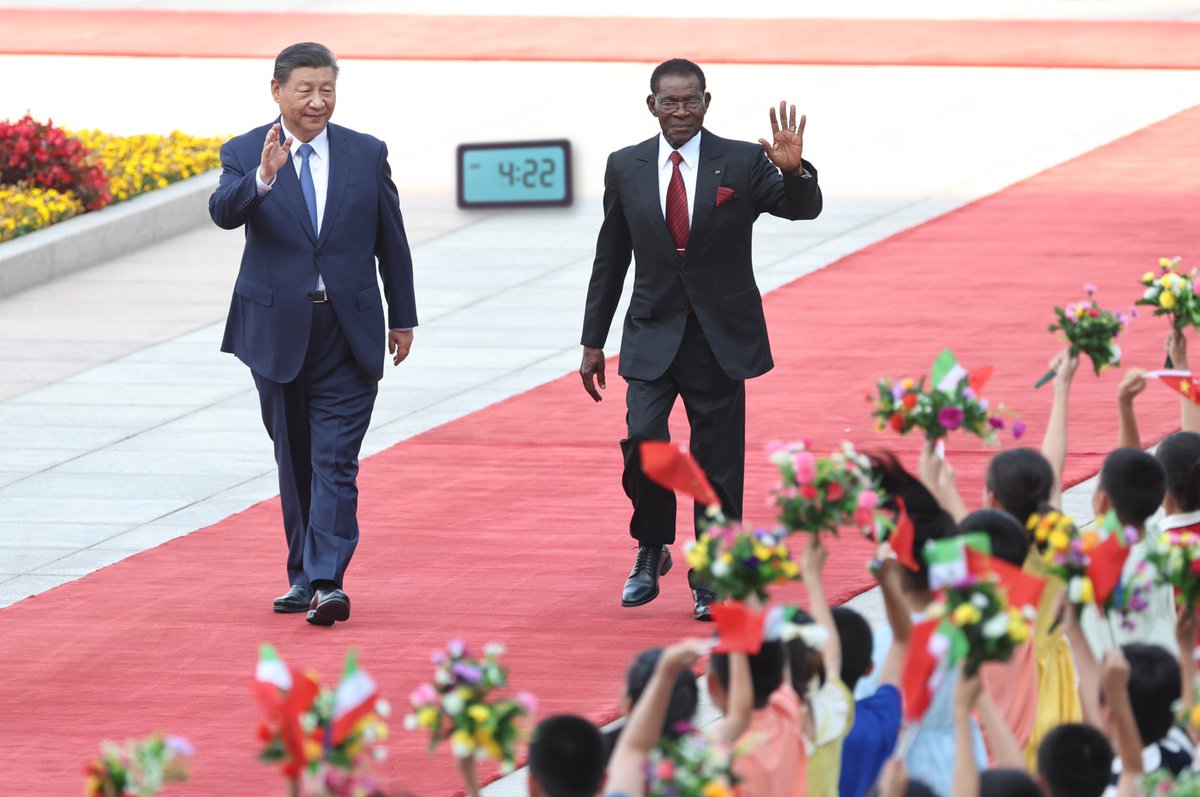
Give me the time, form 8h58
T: 4h22
